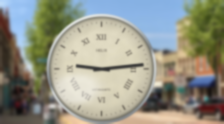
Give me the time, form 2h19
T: 9h14
